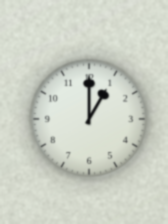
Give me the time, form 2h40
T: 1h00
